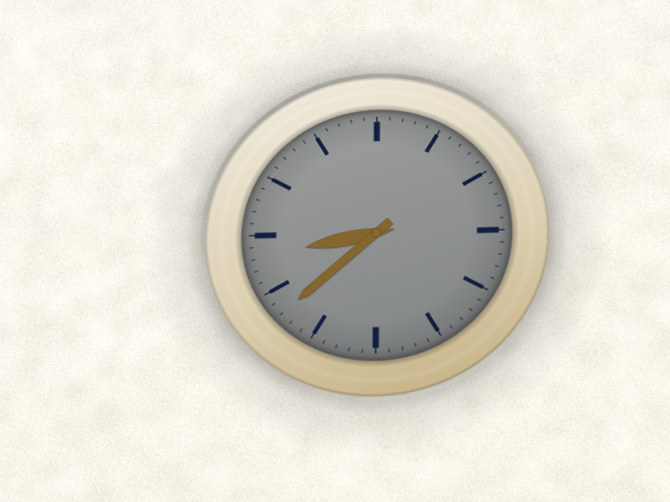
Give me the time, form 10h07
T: 8h38
